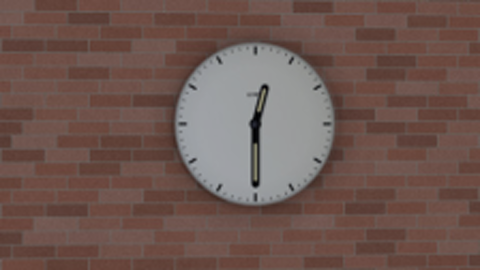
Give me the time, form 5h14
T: 12h30
